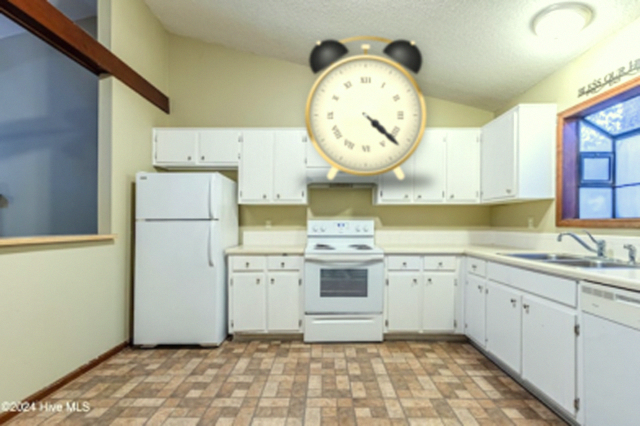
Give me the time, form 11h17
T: 4h22
